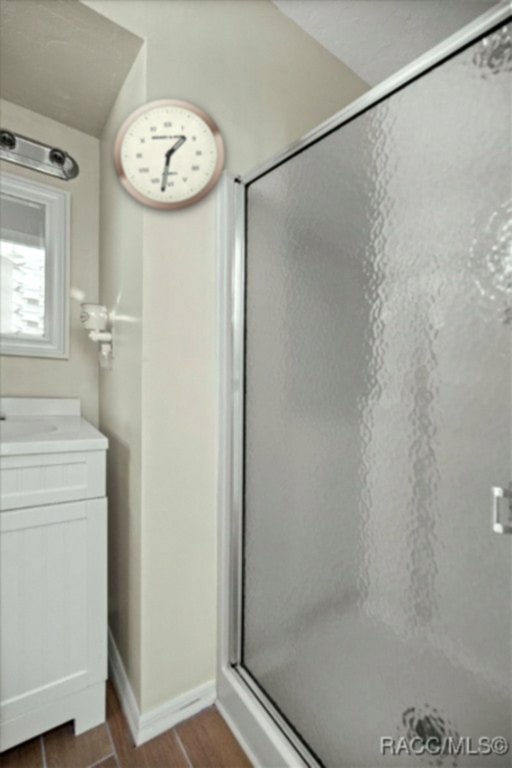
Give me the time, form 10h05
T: 1h32
